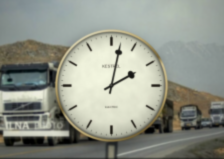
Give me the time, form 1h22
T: 2h02
